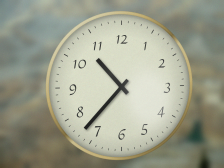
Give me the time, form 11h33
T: 10h37
